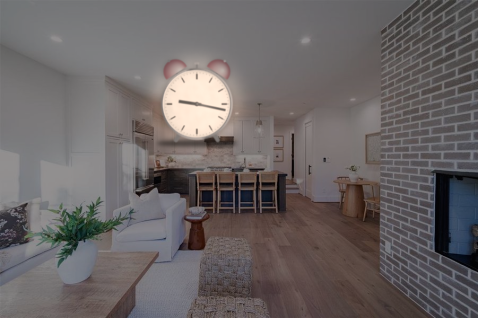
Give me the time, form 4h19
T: 9h17
